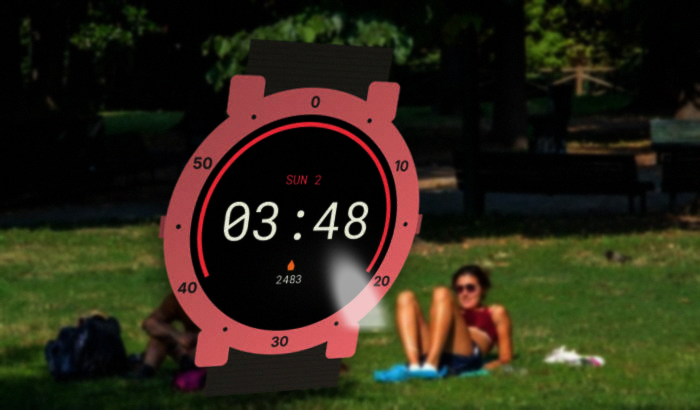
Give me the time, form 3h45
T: 3h48
